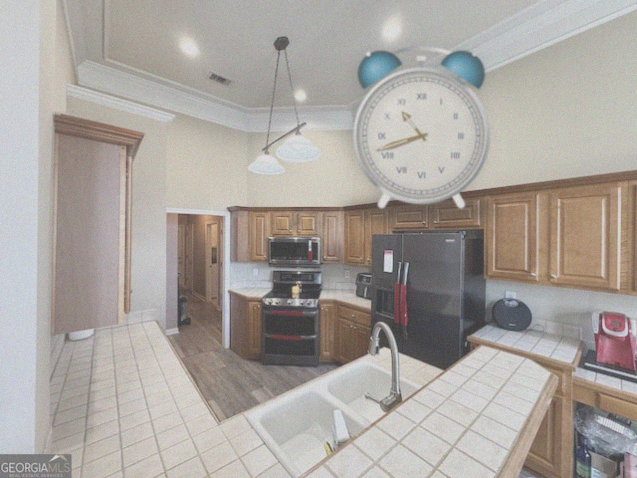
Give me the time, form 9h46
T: 10h42
